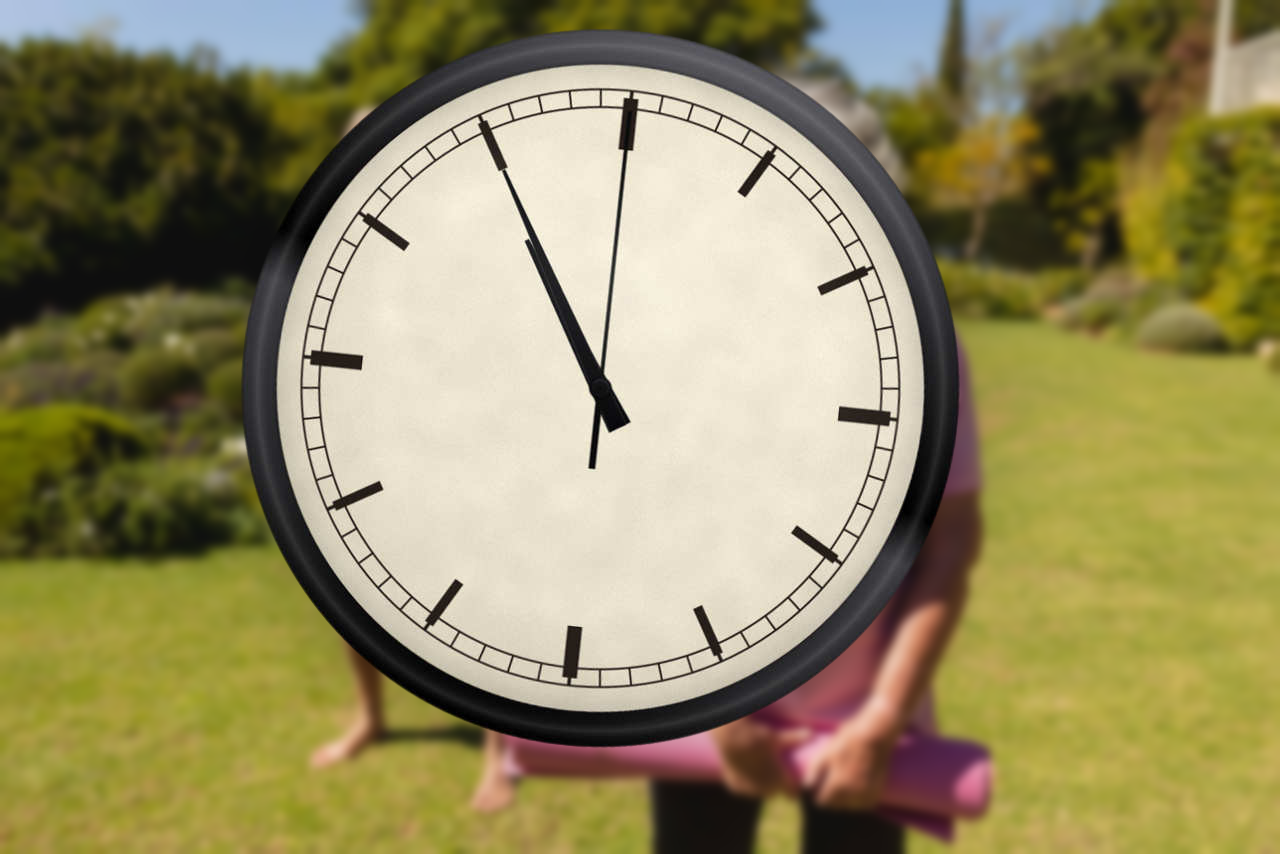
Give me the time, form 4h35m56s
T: 10h55m00s
